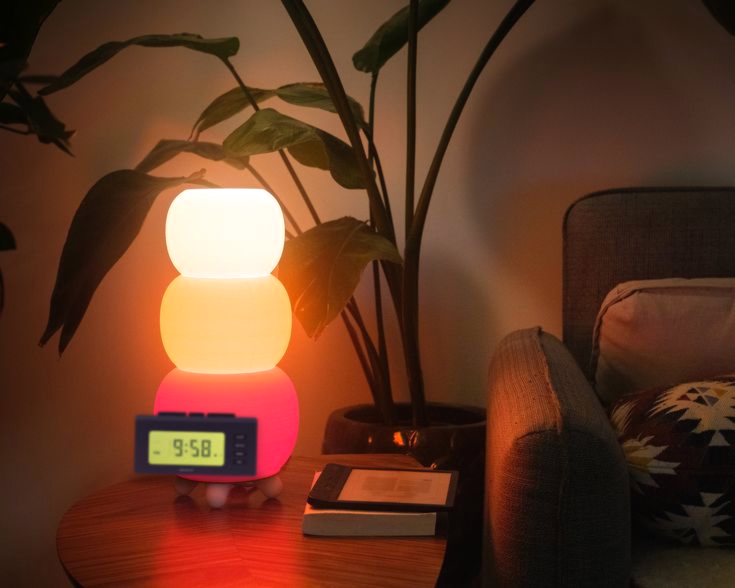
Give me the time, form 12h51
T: 9h58
